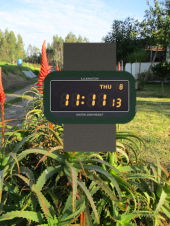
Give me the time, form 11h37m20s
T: 11h11m13s
